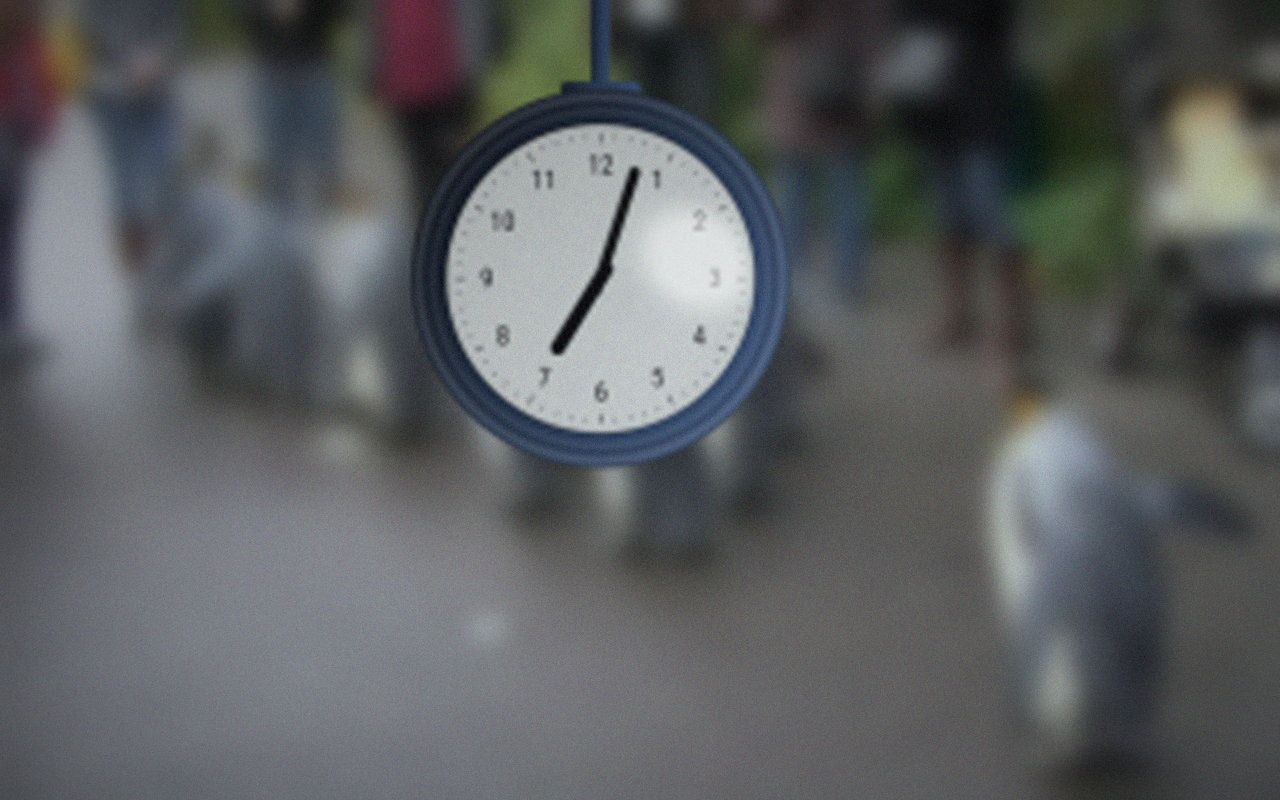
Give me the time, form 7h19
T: 7h03
